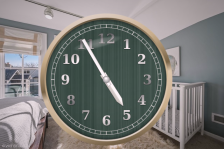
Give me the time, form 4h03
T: 4h55
